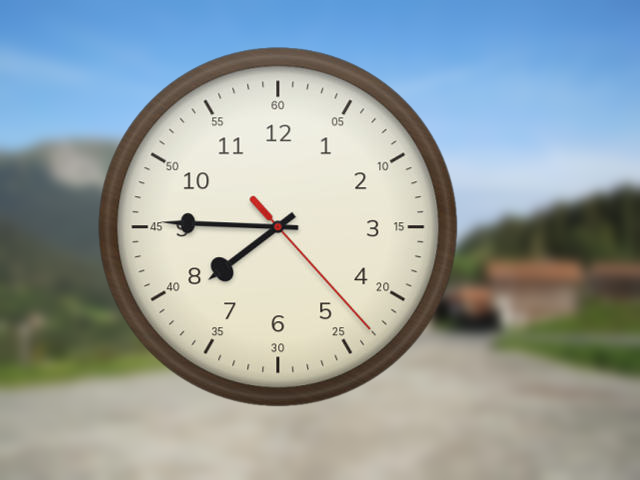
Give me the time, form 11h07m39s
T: 7h45m23s
